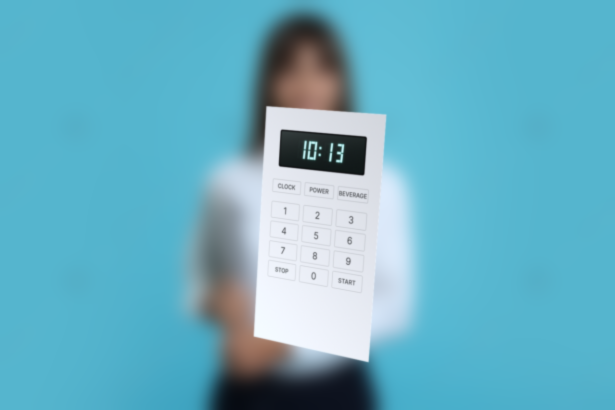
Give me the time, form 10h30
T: 10h13
